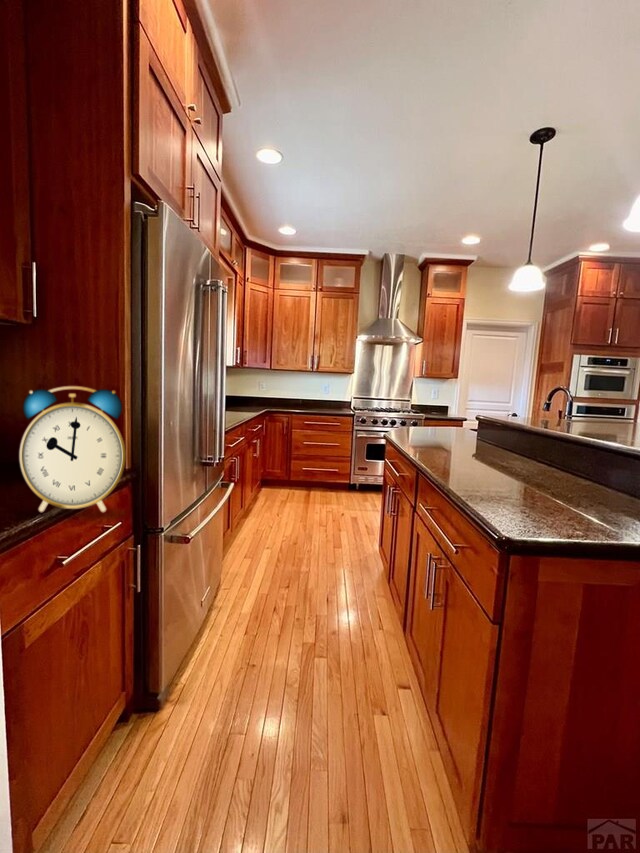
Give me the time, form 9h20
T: 10h01
